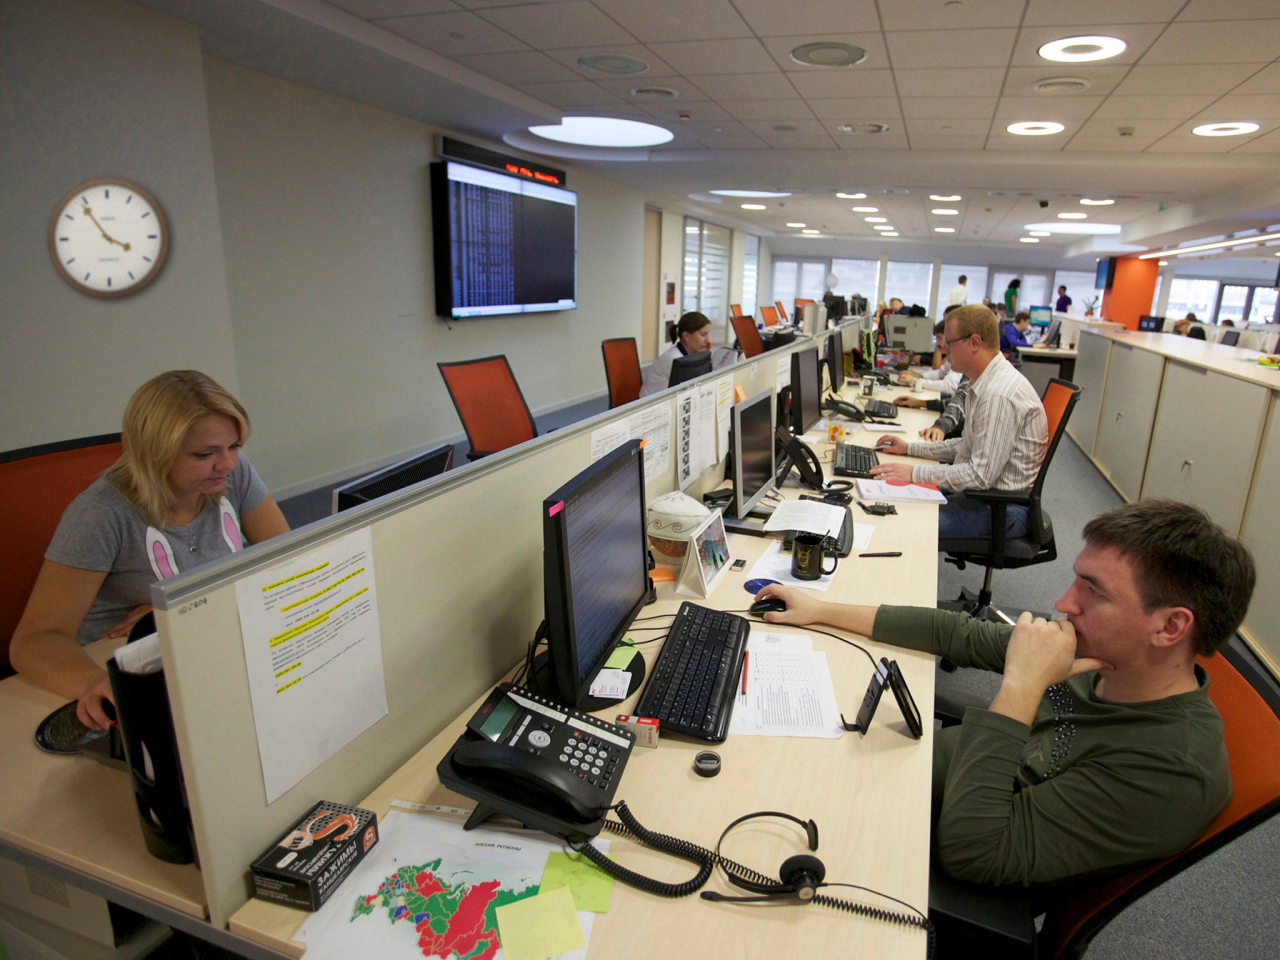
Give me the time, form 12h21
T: 3h54
